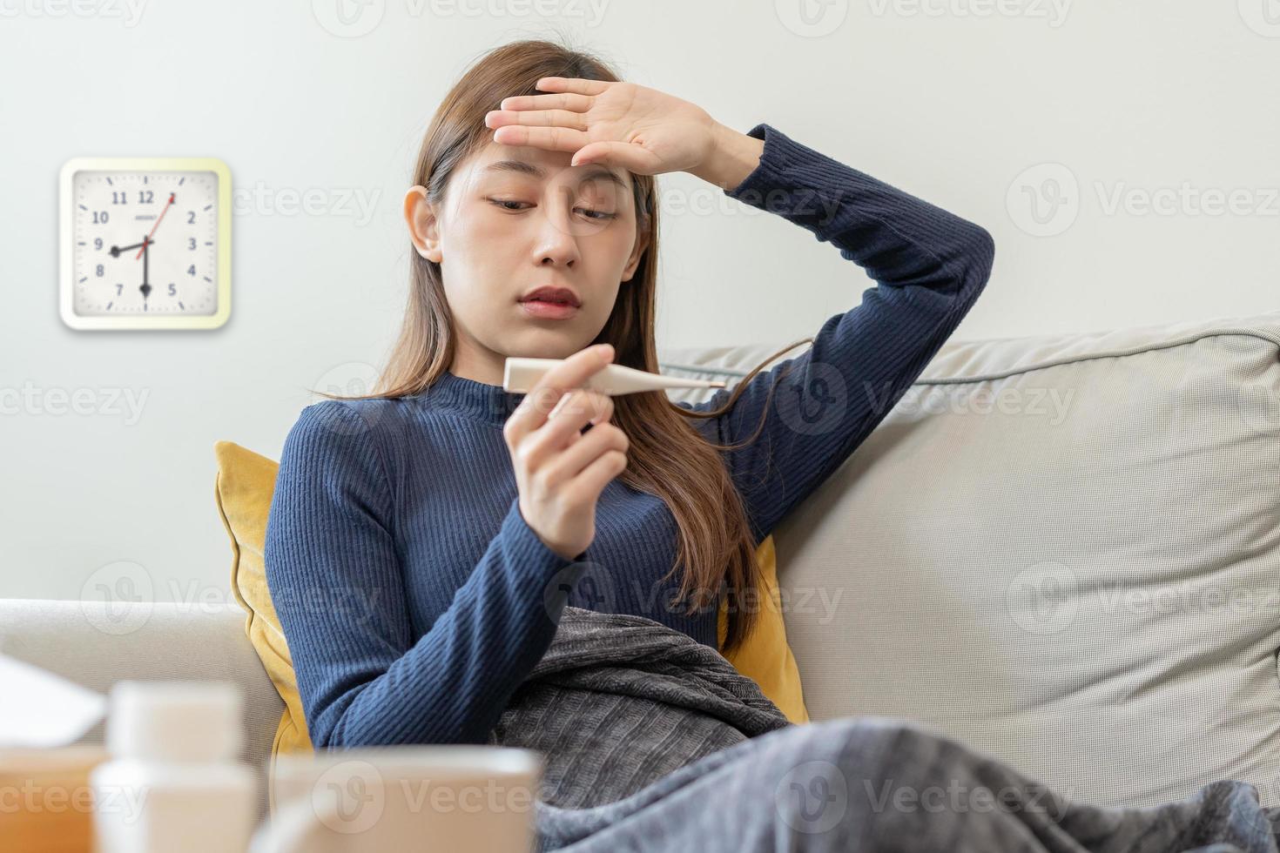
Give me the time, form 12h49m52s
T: 8h30m05s
